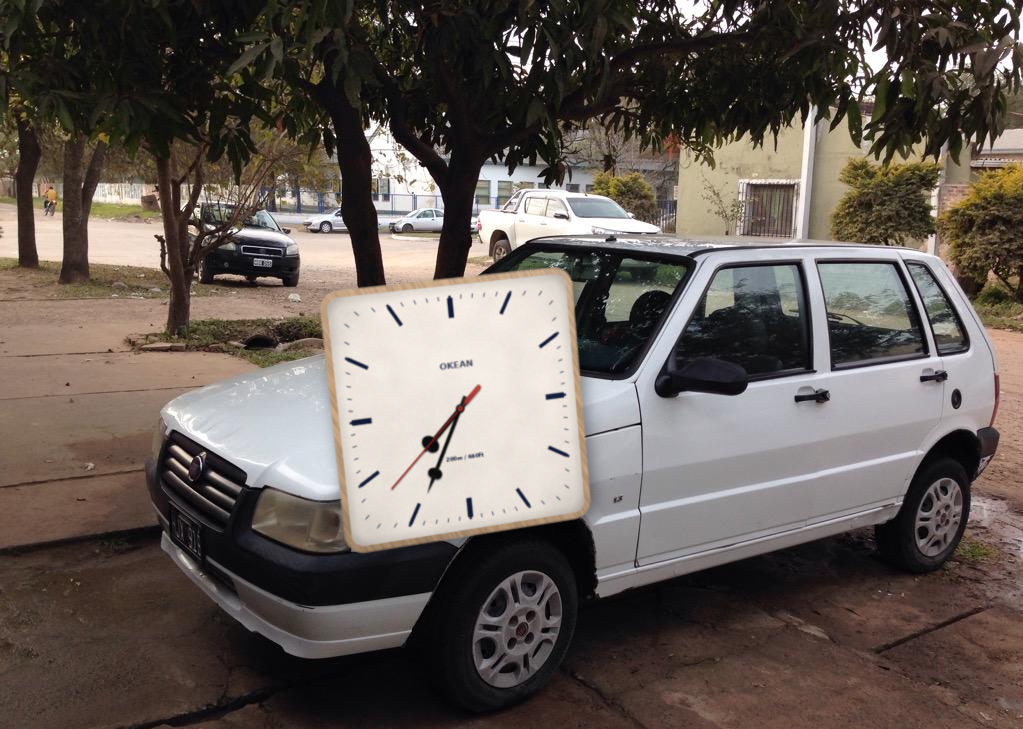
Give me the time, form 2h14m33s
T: 7h34m38s
